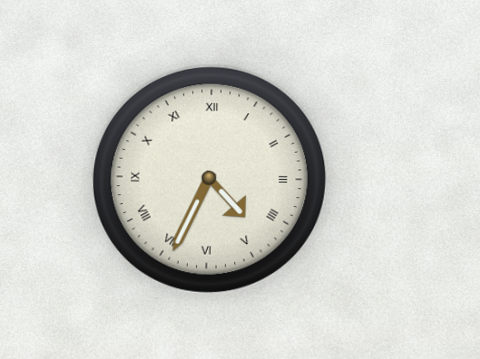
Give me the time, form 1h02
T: 4h34
